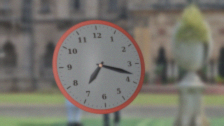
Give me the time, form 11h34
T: 7h18
